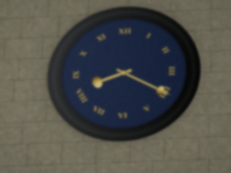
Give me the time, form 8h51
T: 8h20
